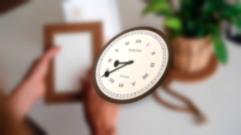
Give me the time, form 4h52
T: 8h39
